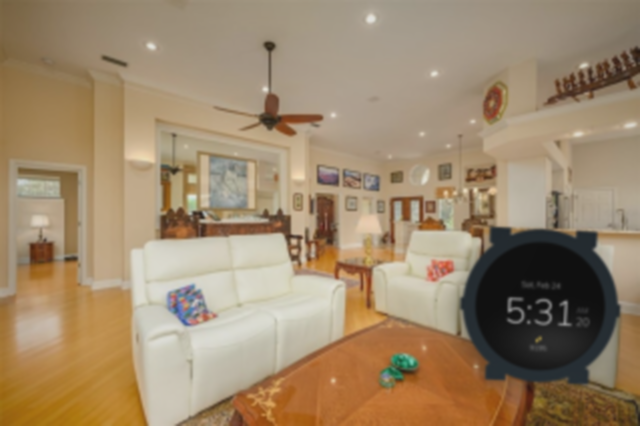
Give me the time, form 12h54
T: 5h31
